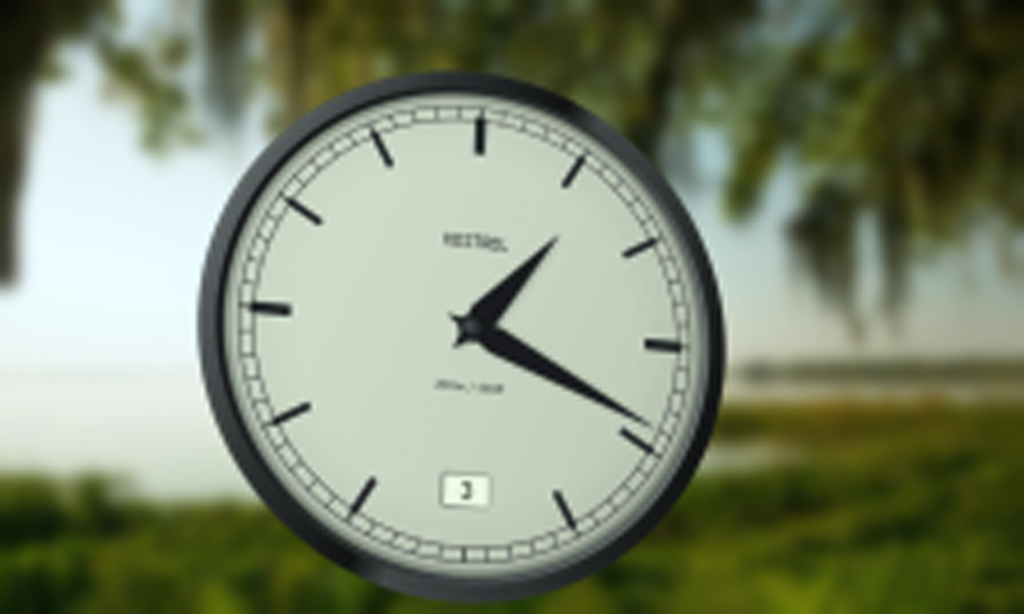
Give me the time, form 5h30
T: 1h19
